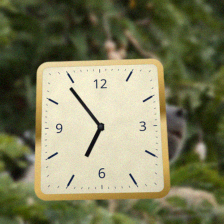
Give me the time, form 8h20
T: 6h54
